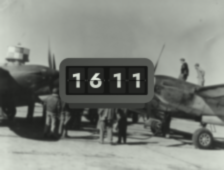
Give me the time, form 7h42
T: 16h11
